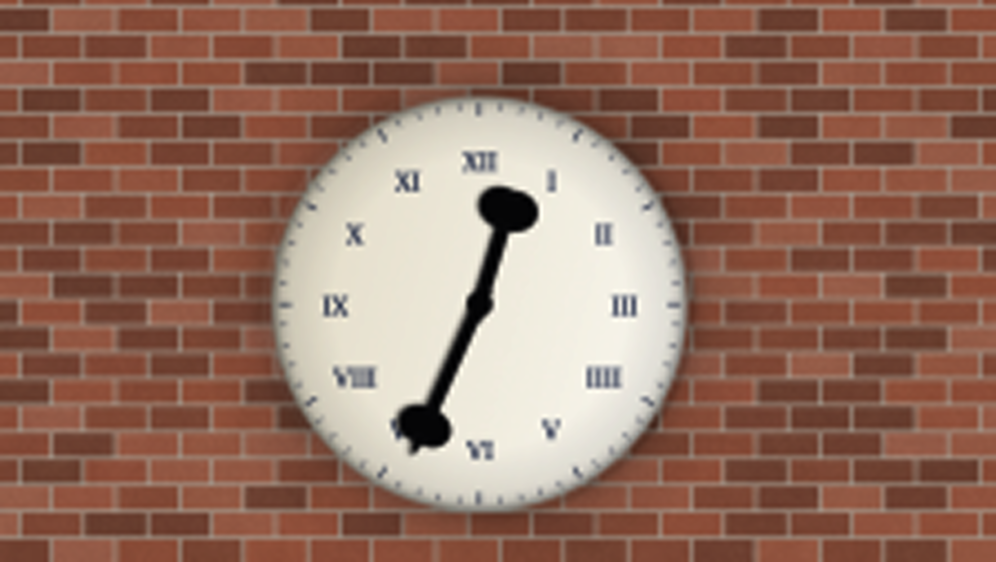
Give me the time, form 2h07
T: 12h34
